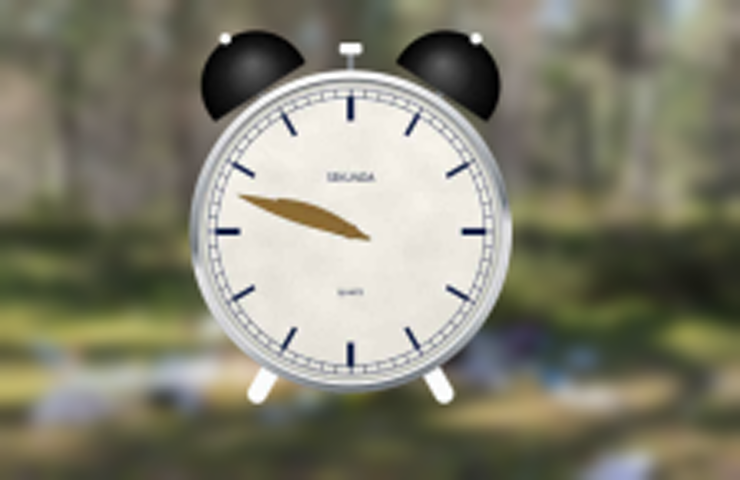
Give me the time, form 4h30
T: 9h48
